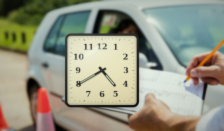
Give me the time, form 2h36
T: 4h40
